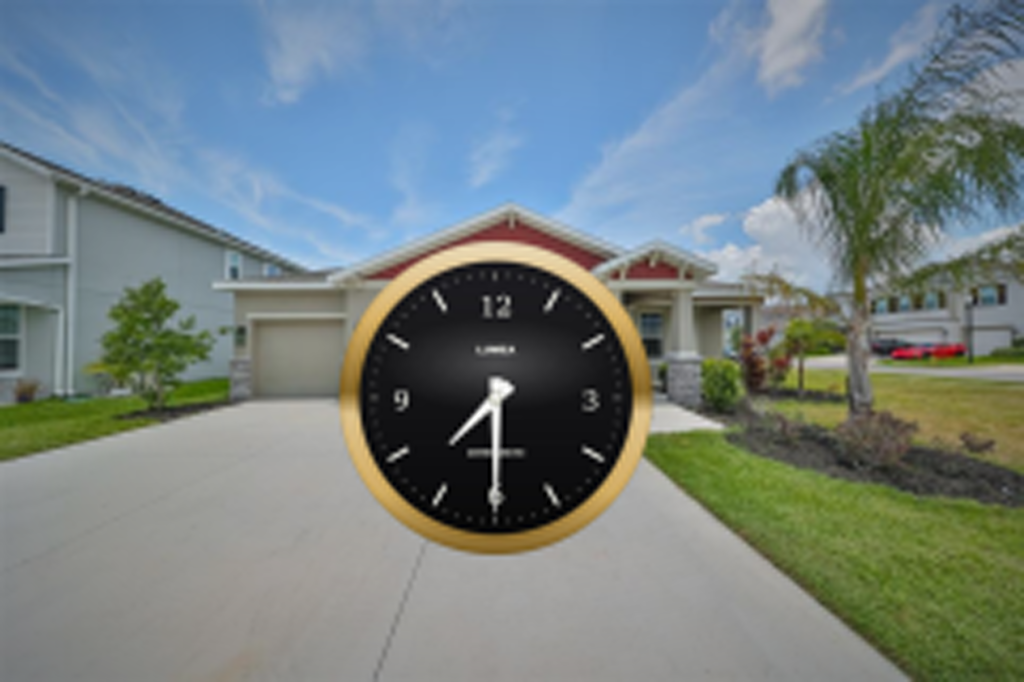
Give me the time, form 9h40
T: 7h30
